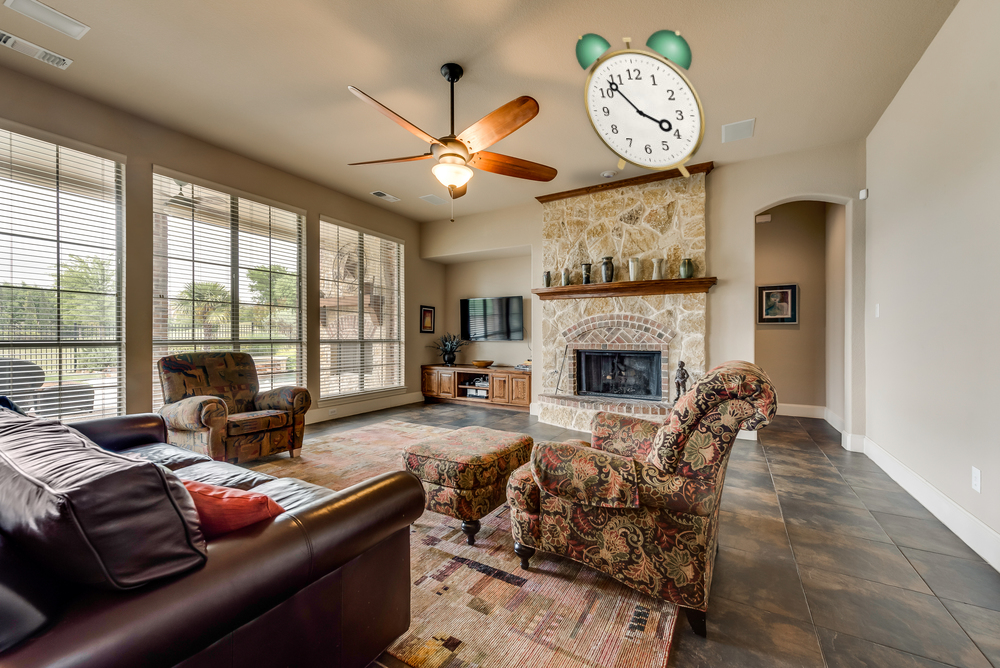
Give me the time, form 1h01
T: 3h53
